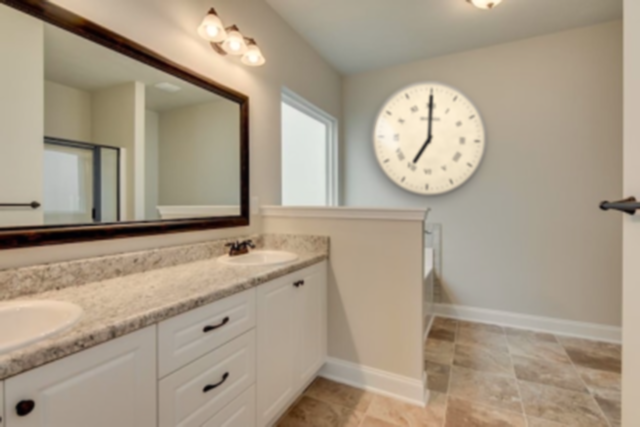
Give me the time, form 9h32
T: 7h00
